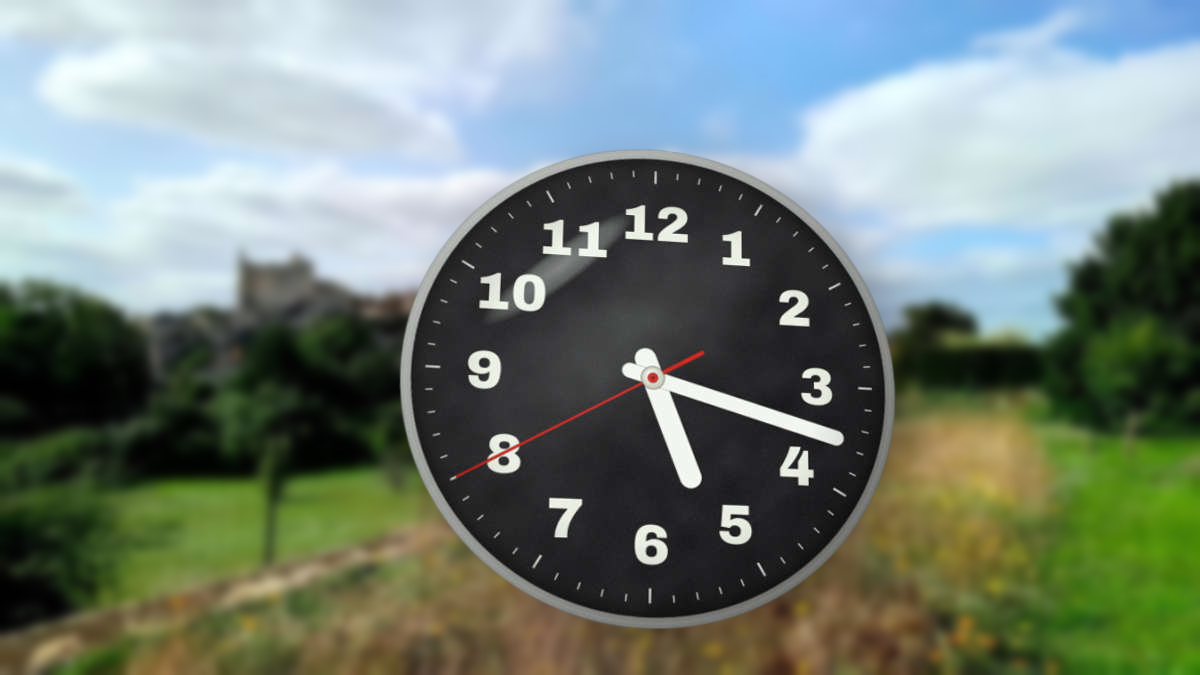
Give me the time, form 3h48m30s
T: 5h17m40s
